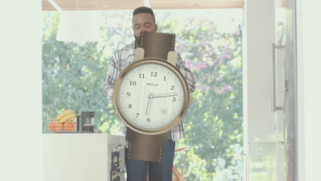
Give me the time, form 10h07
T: 6h13
